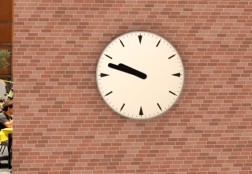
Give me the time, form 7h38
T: 9h48
